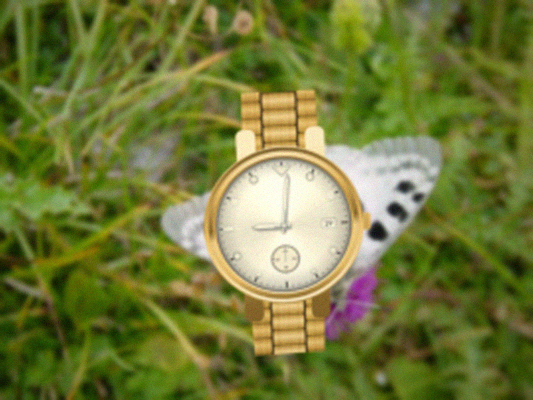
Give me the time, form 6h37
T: 9h01
